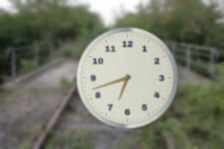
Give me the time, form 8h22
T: 6h42
